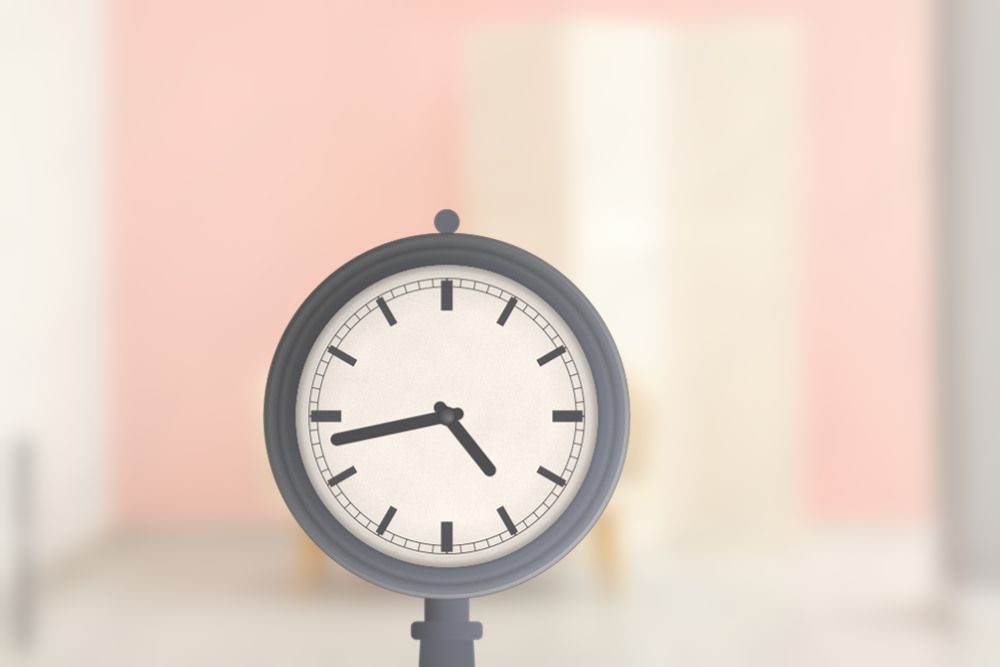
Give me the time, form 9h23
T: 4h43
